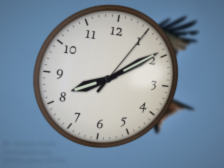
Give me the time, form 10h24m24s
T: 8h09m05s
